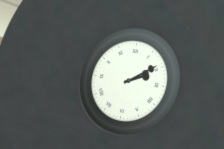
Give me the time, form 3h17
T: 2h09
